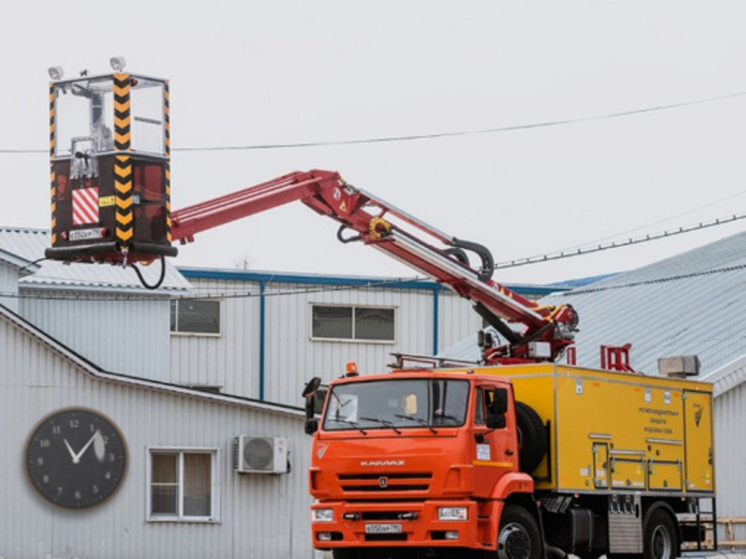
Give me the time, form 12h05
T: 11h07
